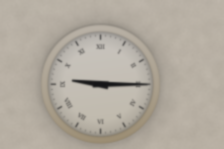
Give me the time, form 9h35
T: 9h15
